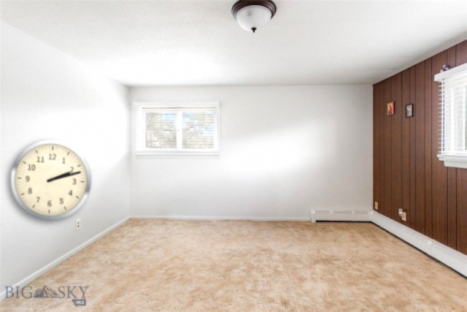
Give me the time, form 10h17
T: 2h12
